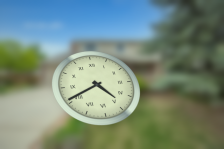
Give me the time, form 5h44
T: 4h41
